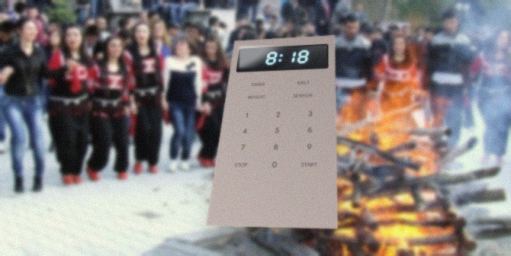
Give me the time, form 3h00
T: 8h18
